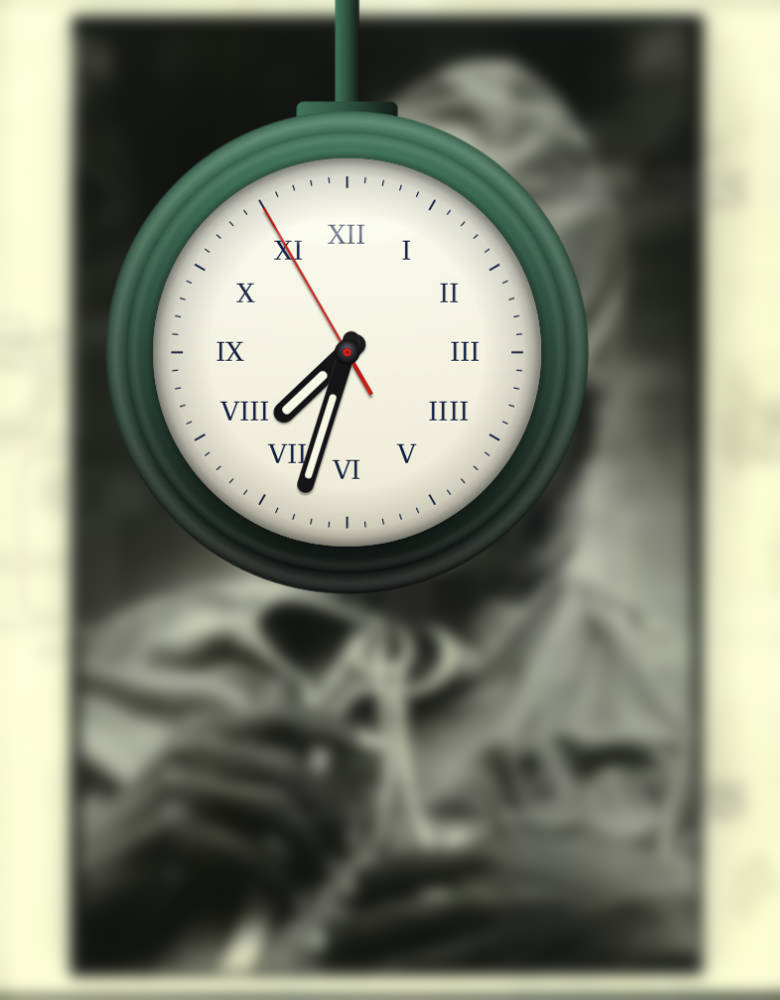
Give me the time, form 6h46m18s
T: 7h32m55s
